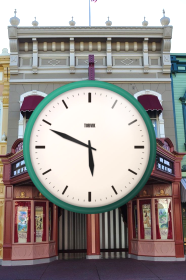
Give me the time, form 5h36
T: 5h49
